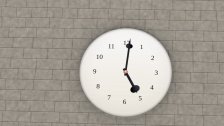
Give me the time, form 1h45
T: 5h01
